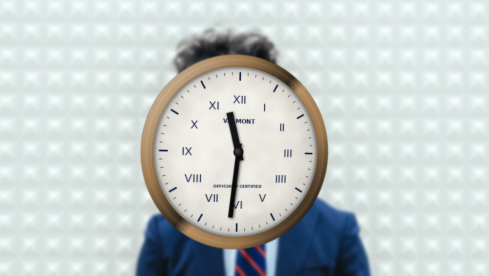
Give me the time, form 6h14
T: 11h31
